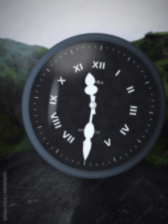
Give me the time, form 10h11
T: 11h30
